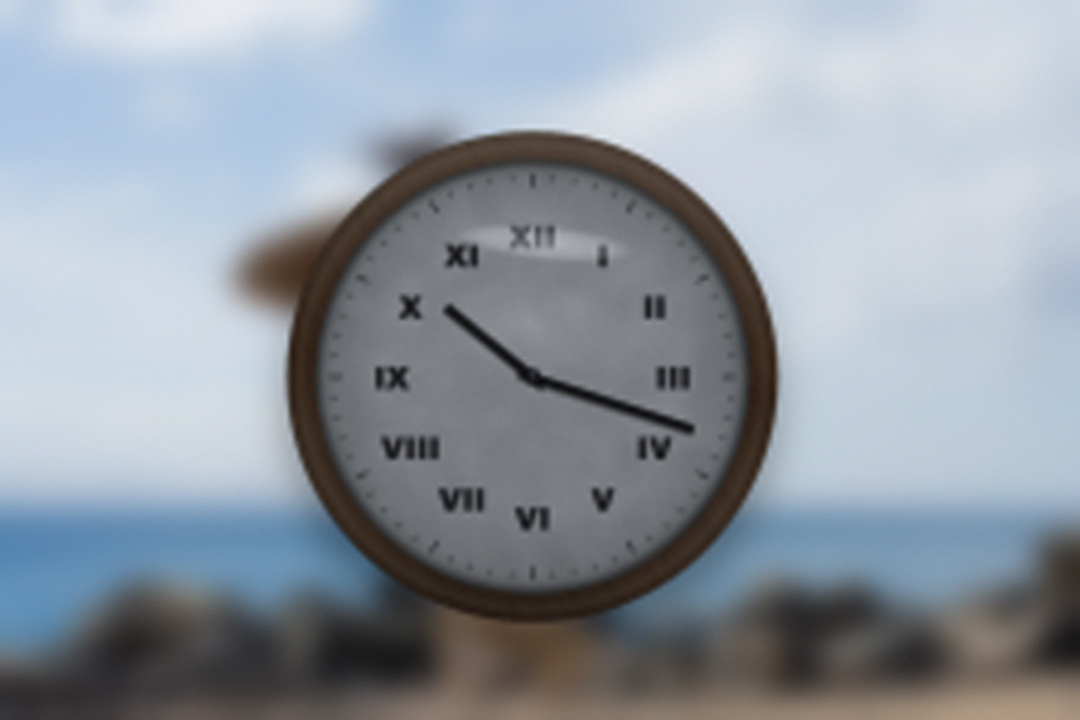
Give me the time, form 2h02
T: 10h18
